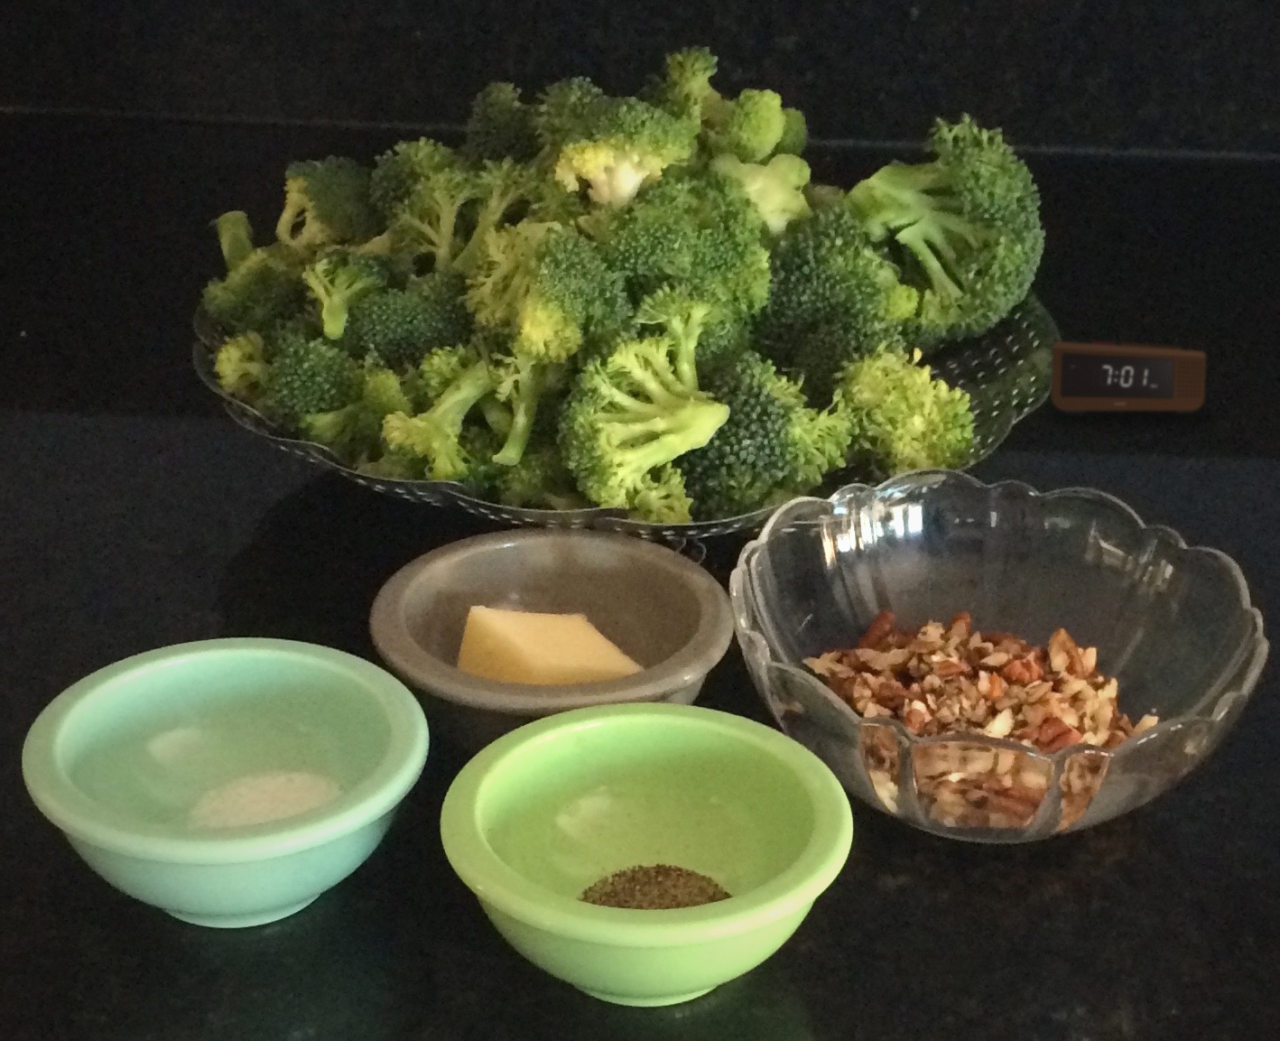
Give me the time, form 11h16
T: 7h01
